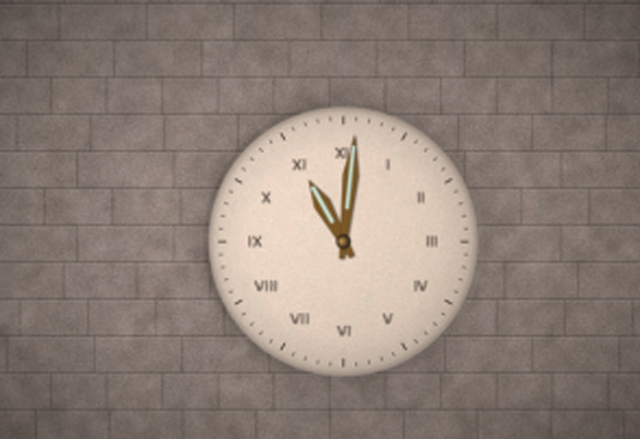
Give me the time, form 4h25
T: 11h01
